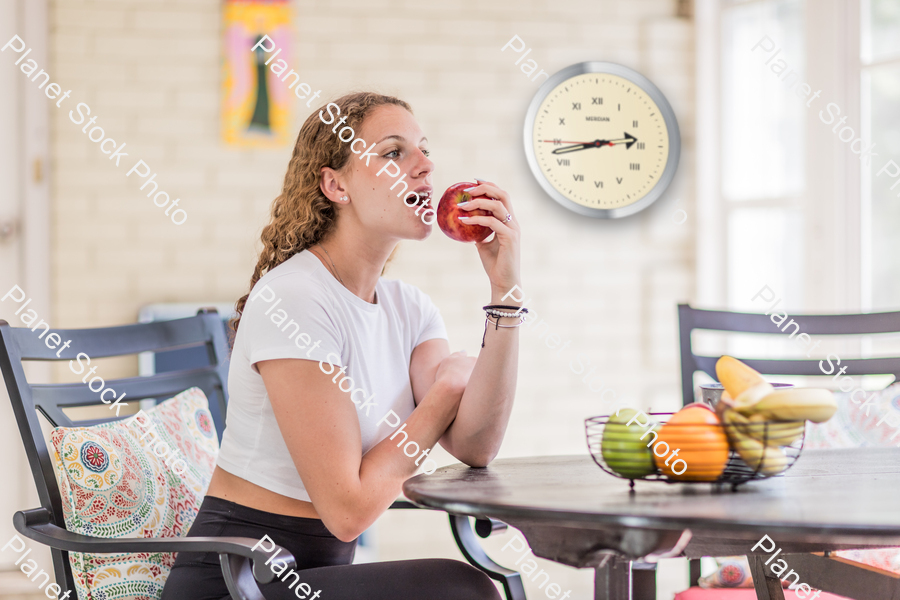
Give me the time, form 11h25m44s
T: 2h42m45s
